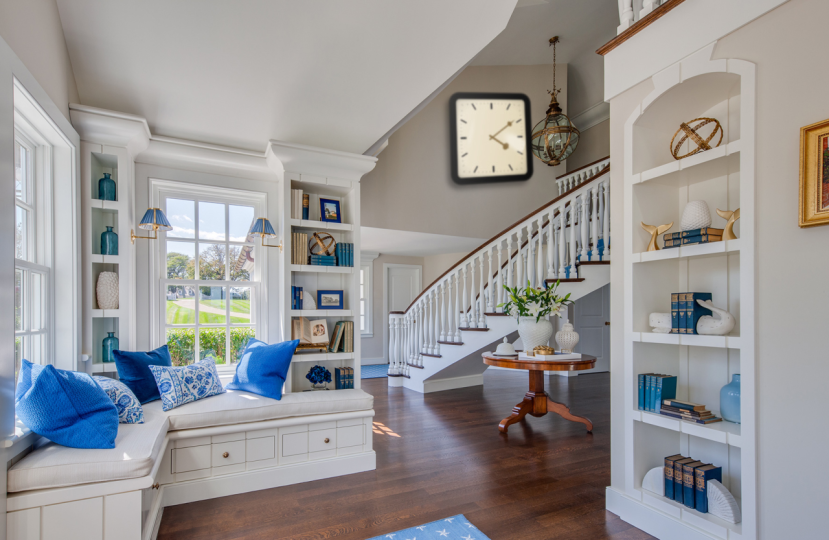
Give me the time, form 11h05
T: 4h09
